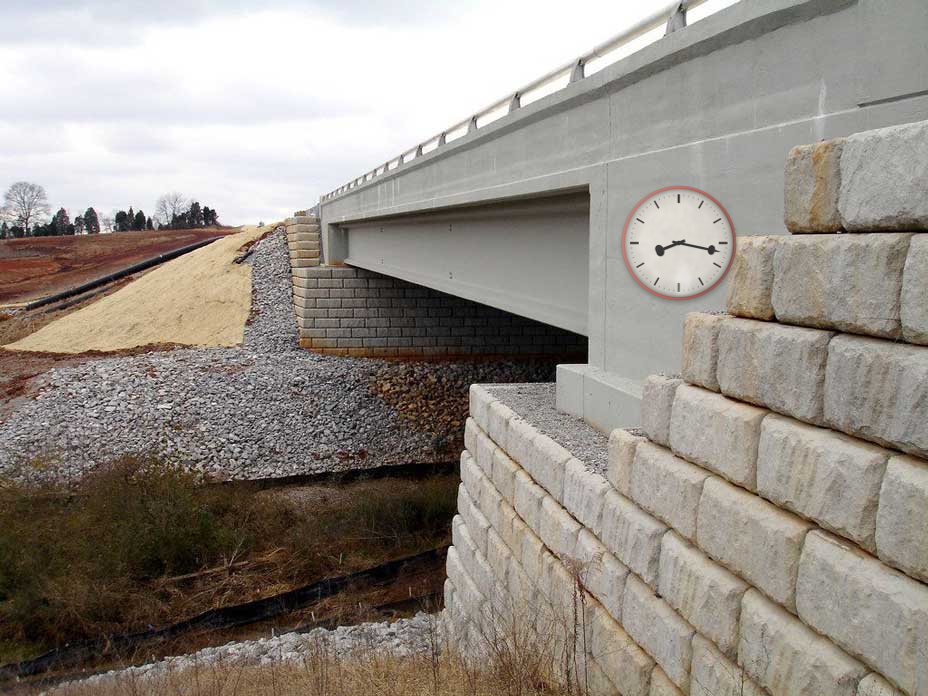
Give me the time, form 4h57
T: 8h17
